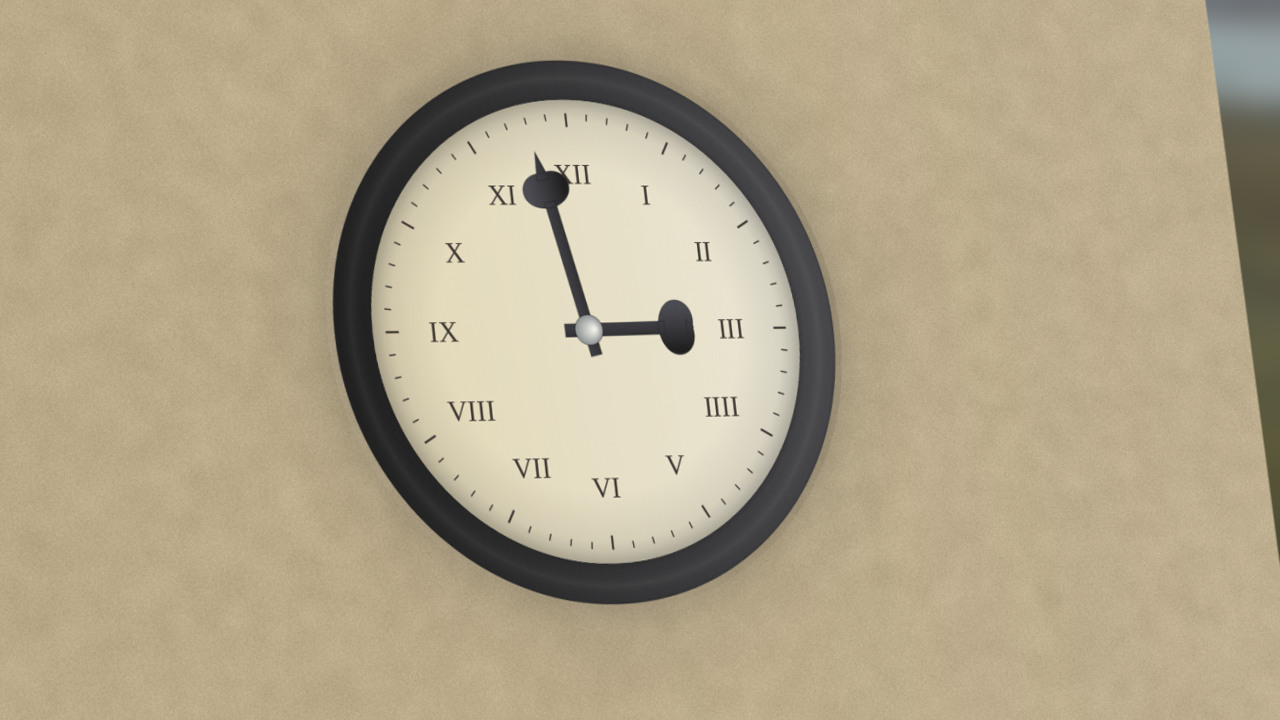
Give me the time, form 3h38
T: 2h58
